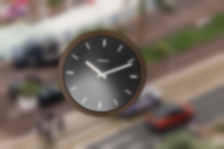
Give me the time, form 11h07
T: 10h11
